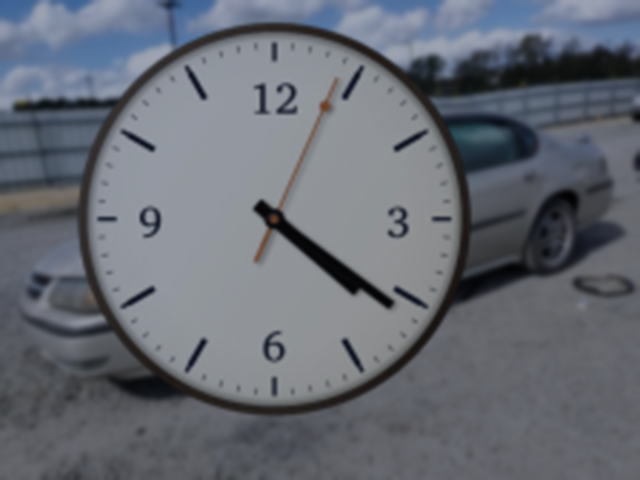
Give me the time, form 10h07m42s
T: 4h21m04s
